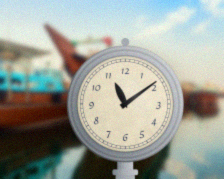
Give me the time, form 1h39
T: 11h09
